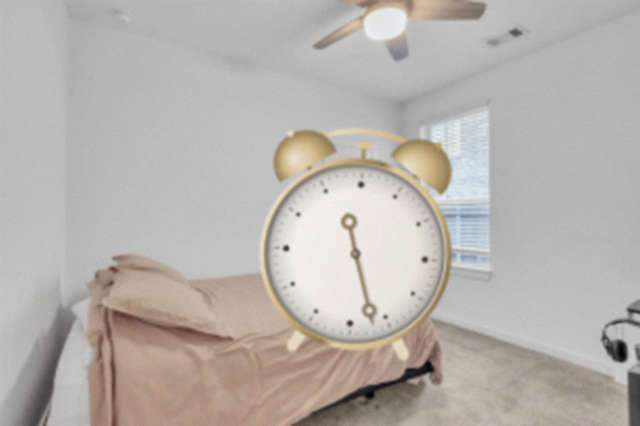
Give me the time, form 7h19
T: 11h27
